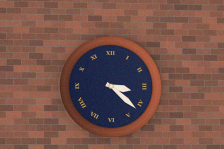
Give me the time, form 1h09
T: 3h22
